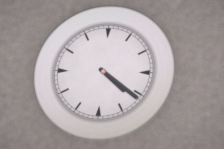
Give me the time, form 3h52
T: 4h21
